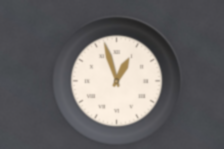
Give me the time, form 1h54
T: 12h57
